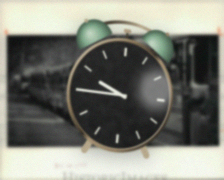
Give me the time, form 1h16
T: 9h45
